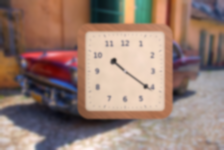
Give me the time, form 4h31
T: 10h21
